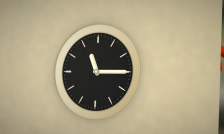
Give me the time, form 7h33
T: 11h15
